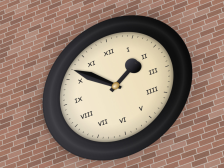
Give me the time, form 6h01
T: 1h52
